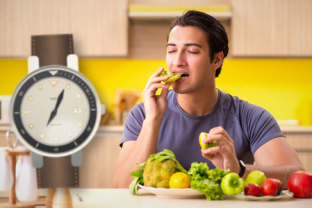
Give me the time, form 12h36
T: 7h04
